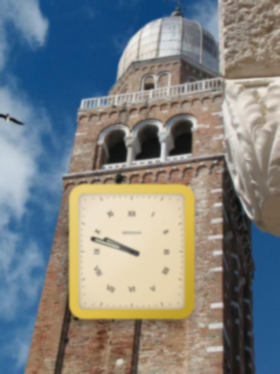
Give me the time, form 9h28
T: 9h48
